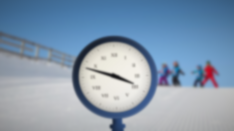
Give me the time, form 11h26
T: 3h48
